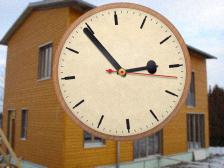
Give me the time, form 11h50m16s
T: 2h54m17s
